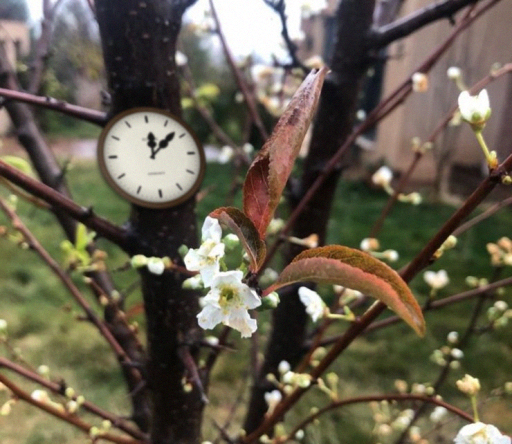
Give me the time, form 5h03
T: 12h08
